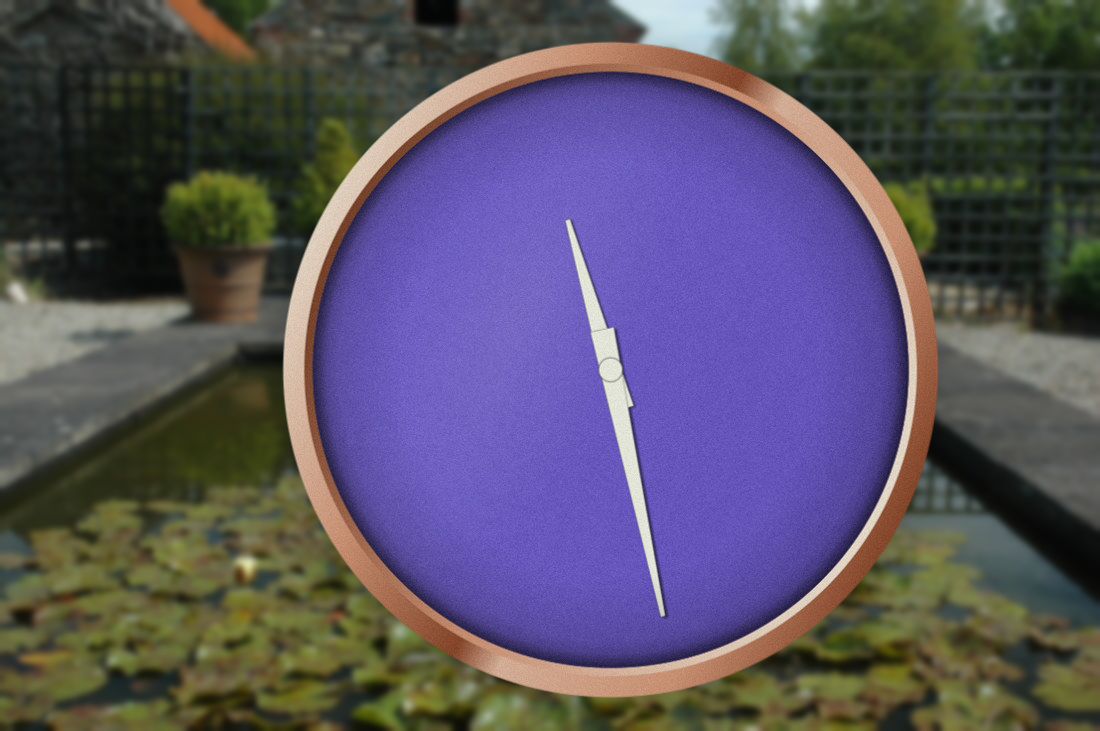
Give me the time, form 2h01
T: 11h28
